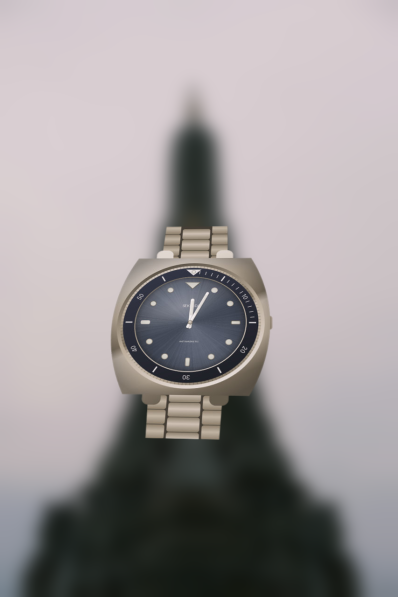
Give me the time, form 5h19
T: 12h04
